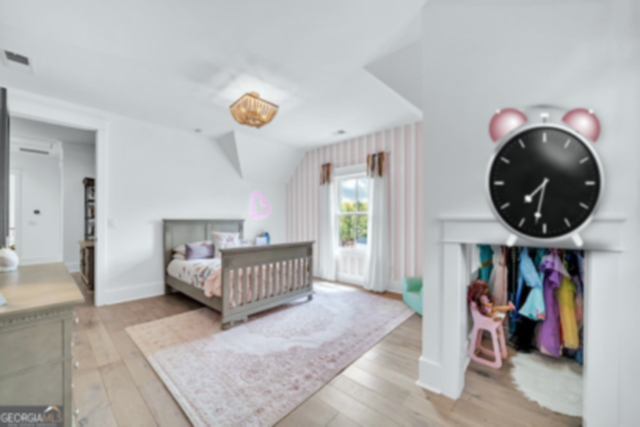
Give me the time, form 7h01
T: 7h32
